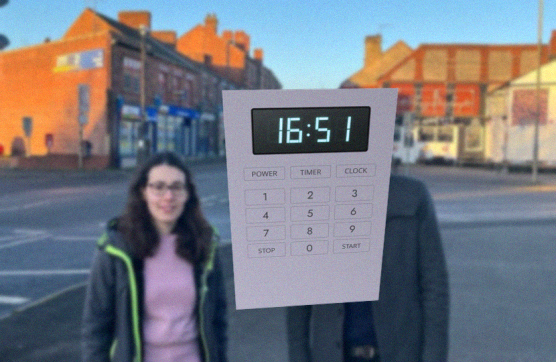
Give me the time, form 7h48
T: 16h51
